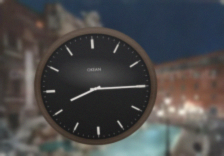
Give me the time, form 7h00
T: 8h15
